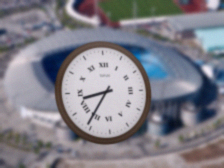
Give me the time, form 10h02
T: 8h36
